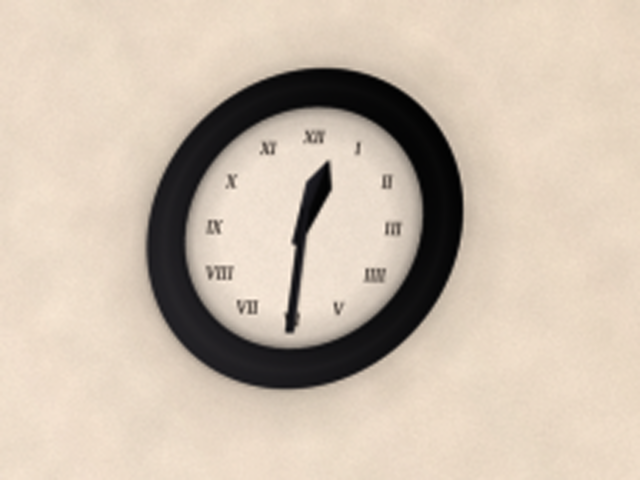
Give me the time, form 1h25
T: 12h30
